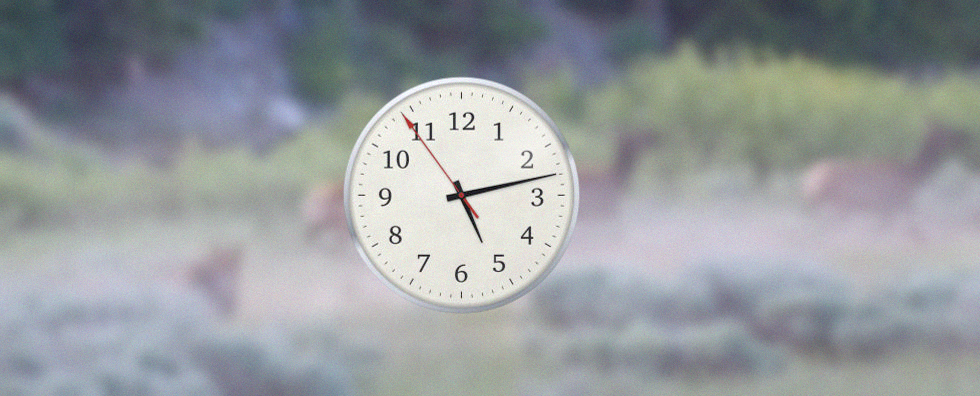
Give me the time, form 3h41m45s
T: 5h12m54s
